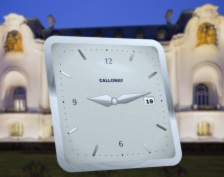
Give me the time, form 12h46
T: 9h13
